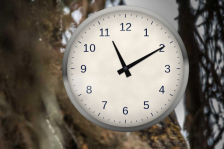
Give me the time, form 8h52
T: 11h10
